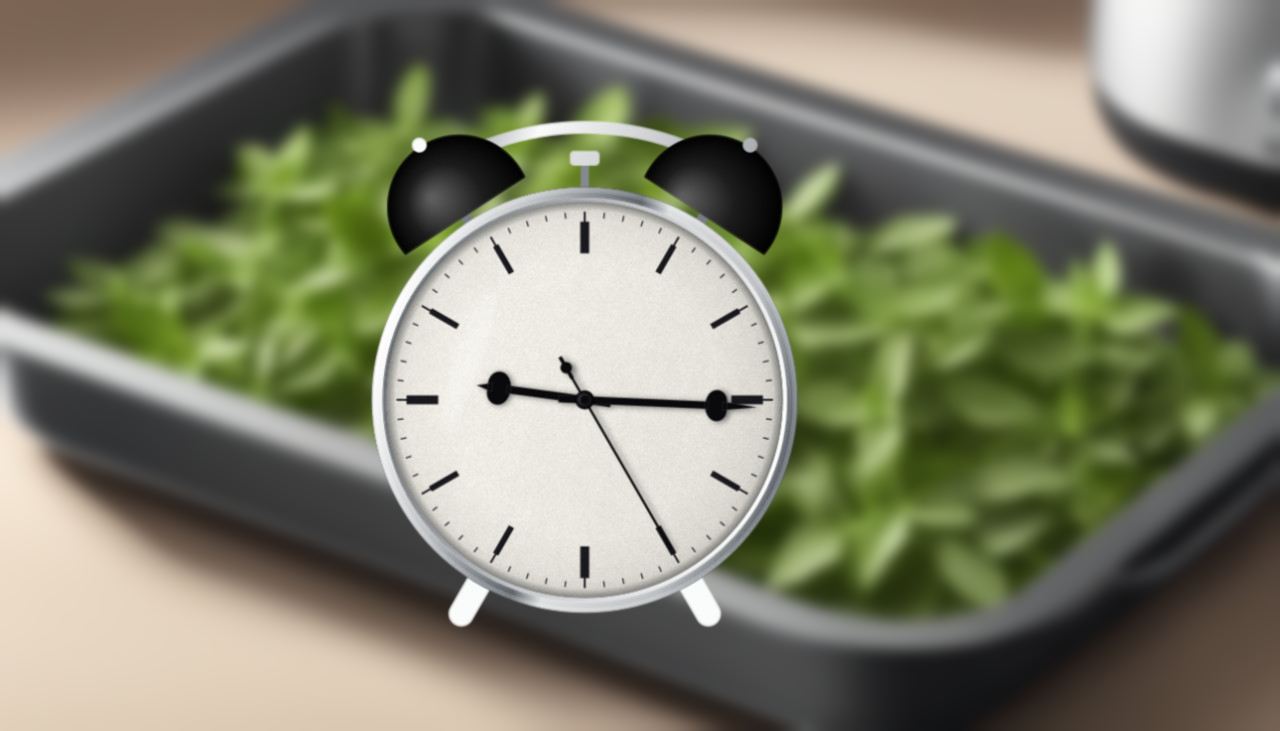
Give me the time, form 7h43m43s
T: 9h15m25s
